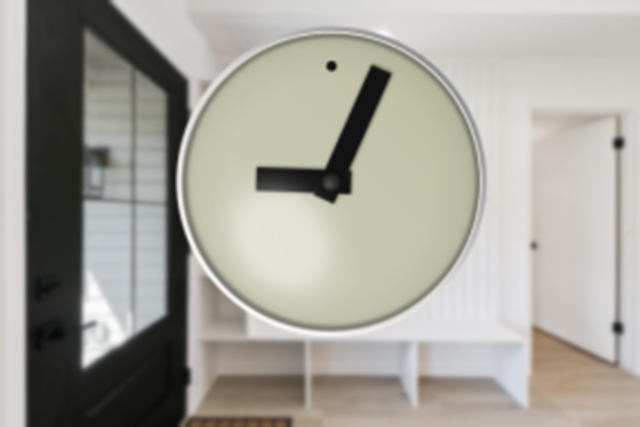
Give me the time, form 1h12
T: 9h04
